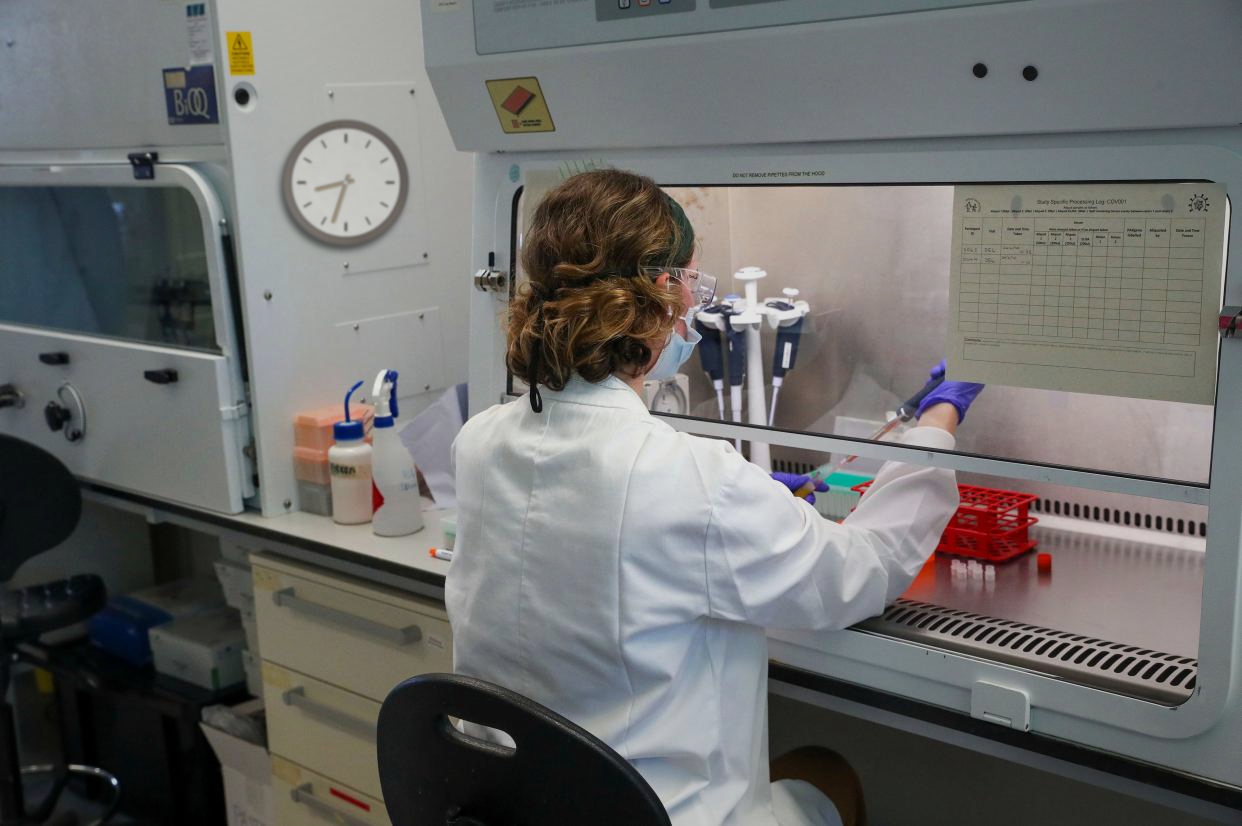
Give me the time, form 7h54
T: 8h33
